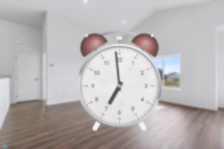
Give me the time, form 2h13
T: 6h59
